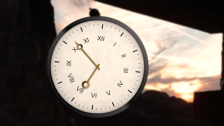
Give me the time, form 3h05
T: 6h52
